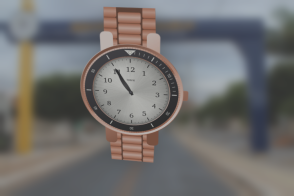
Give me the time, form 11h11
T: 10h55
